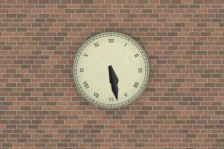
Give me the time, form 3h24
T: 5h28
